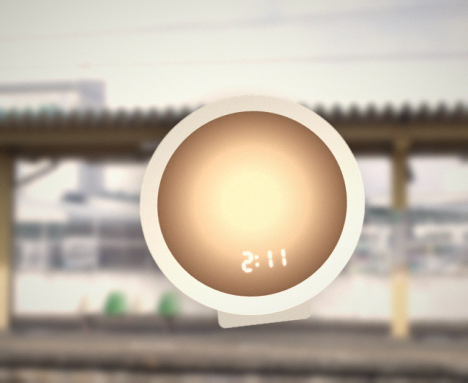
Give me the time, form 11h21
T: 2h11
